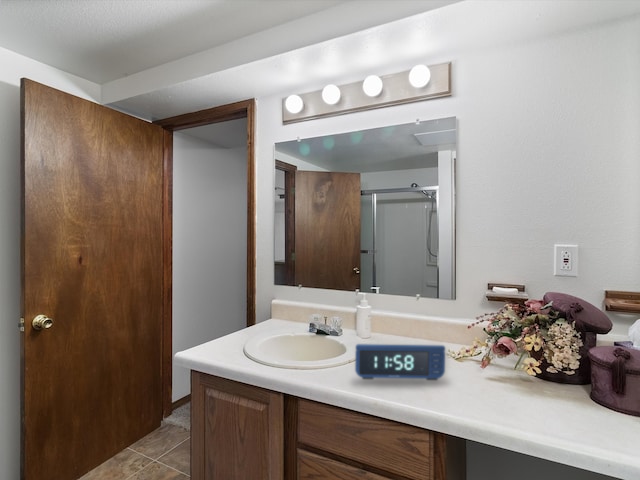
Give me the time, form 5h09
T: 11h58
